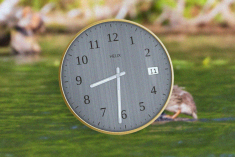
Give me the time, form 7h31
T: 8h31
